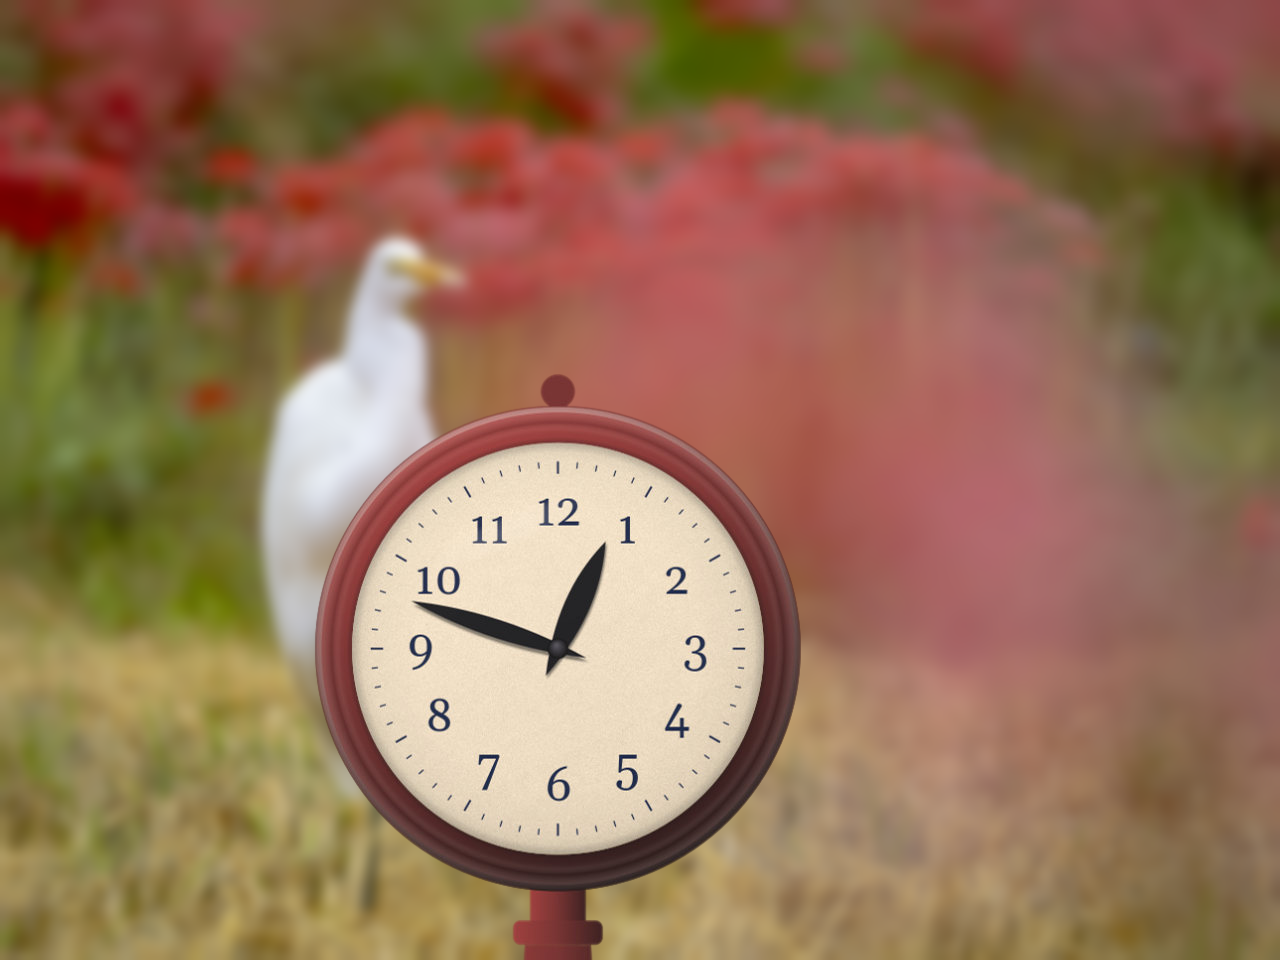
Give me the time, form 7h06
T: 12h48
